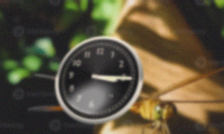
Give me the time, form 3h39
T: 3h15
